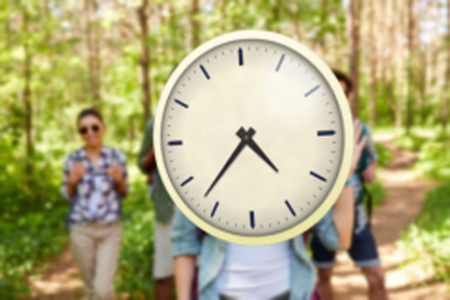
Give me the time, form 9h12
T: 4h37
